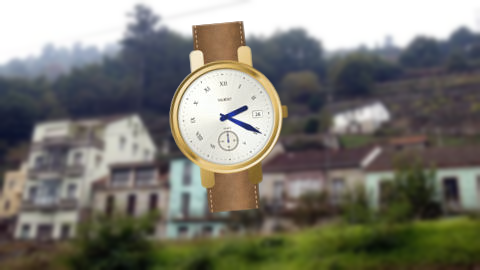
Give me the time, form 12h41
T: 2h20
